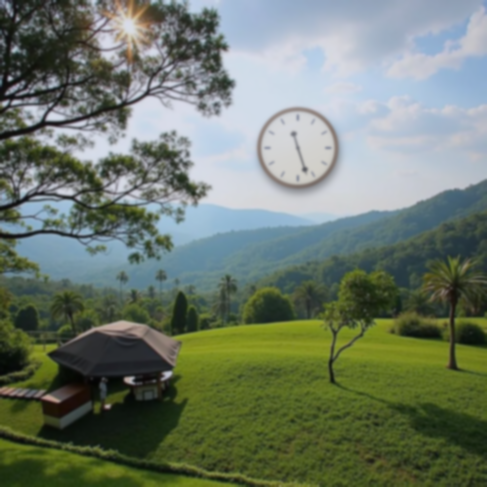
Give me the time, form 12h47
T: 11h27
